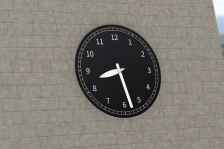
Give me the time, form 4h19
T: 8h28
